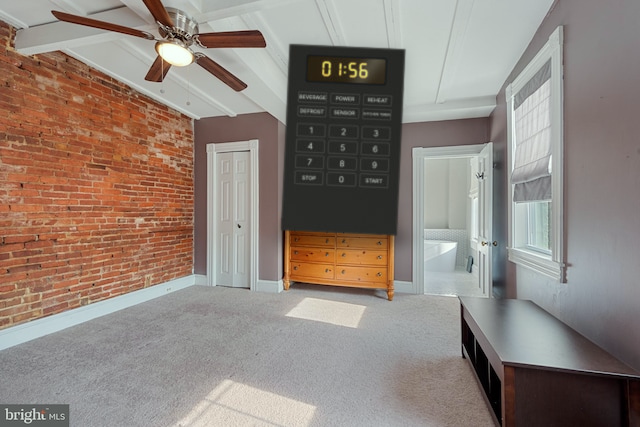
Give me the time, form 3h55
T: 1h56
